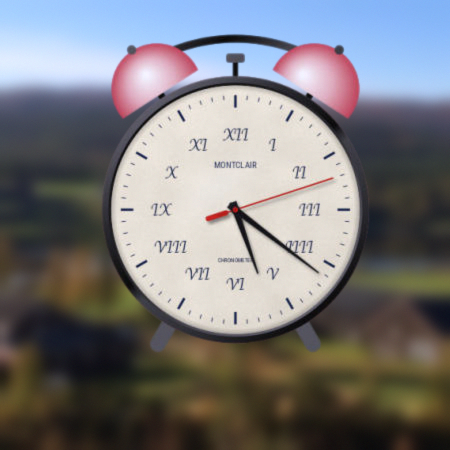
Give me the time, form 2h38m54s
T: 5h21m12s
